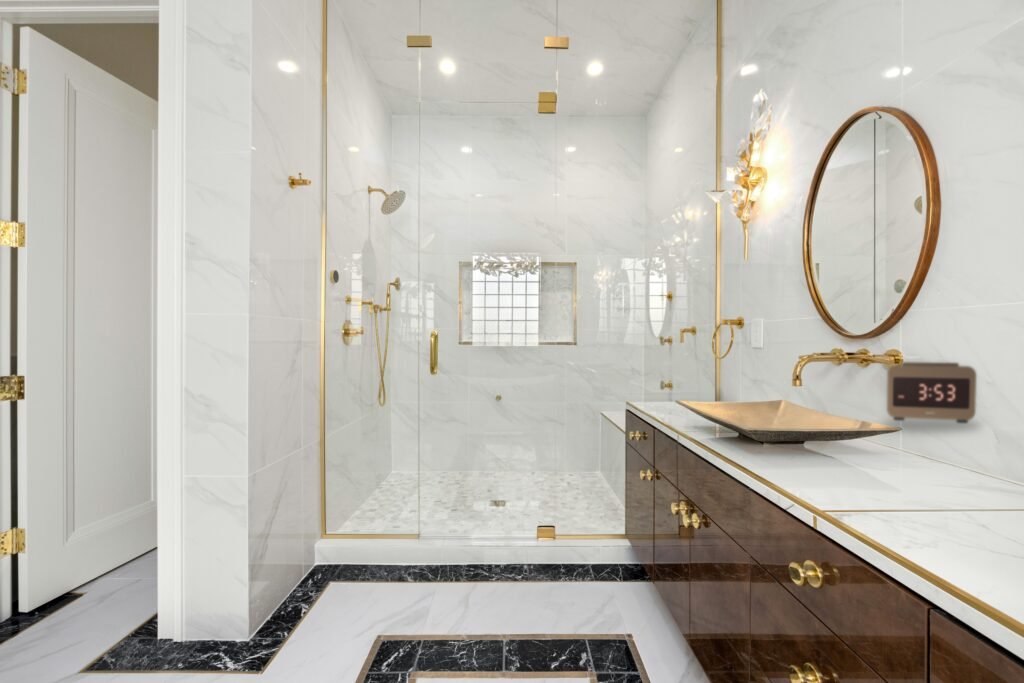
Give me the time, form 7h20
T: 3h53
